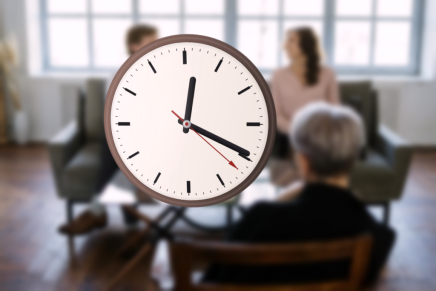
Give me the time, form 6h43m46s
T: 12h19m22s
